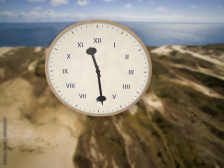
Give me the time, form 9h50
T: 11h29
